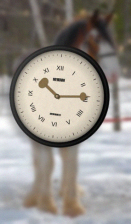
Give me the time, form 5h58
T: 10h14
